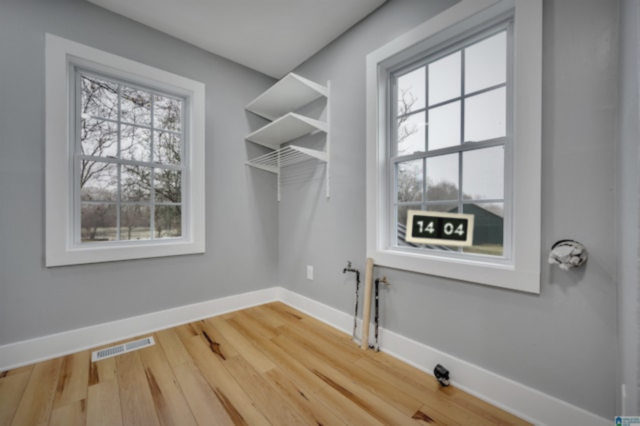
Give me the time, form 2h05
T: 14h04
